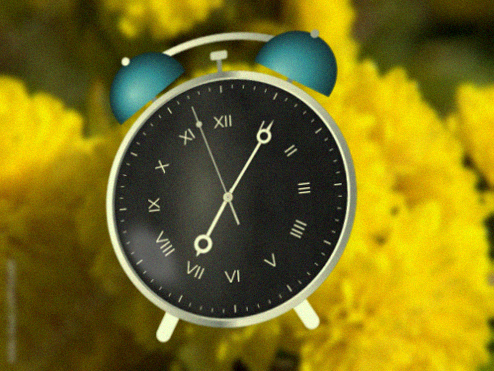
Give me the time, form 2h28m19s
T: 7h05m57s
